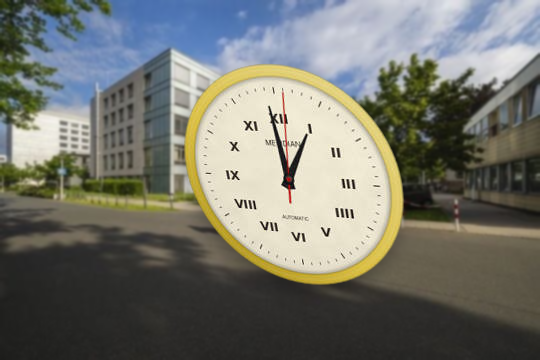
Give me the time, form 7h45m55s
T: 12h59m01s
